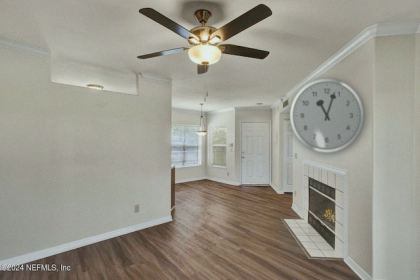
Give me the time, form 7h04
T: 11h03
